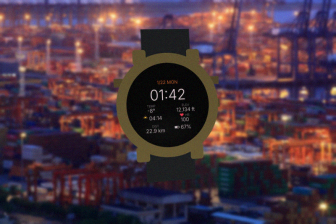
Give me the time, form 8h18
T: 1h42
